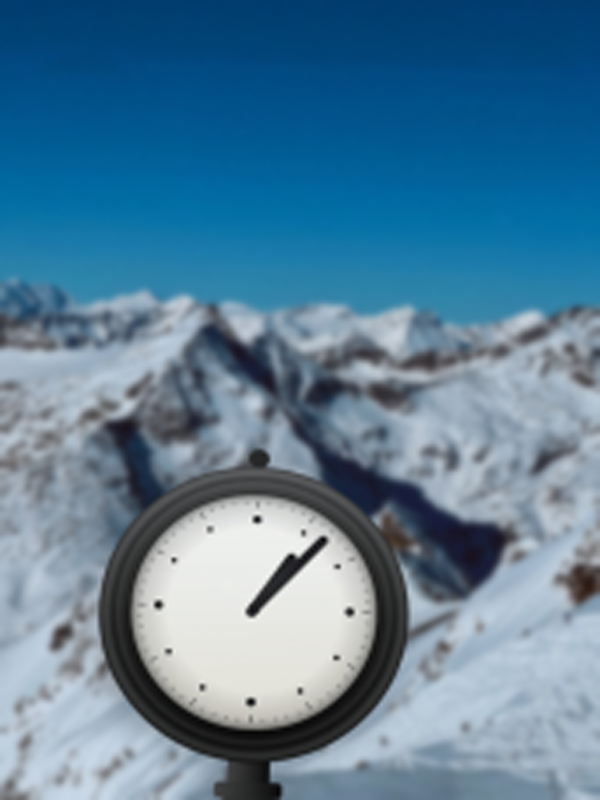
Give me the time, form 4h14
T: 1h07
